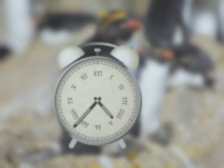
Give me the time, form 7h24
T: 4h37
